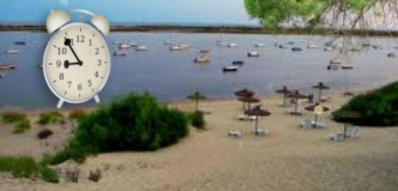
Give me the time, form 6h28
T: 8h54
